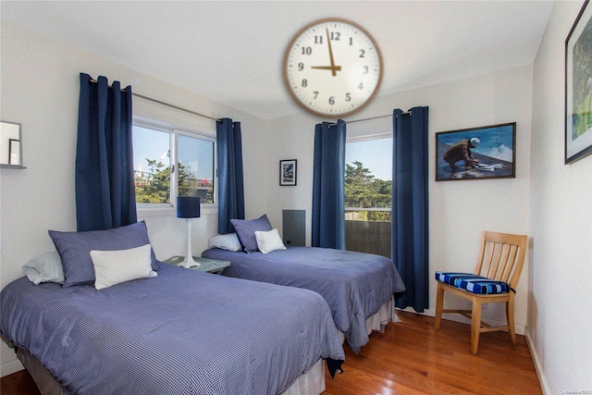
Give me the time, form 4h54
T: 8h58
